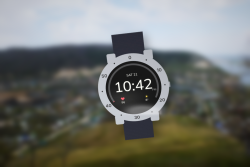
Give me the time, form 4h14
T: 10h42
